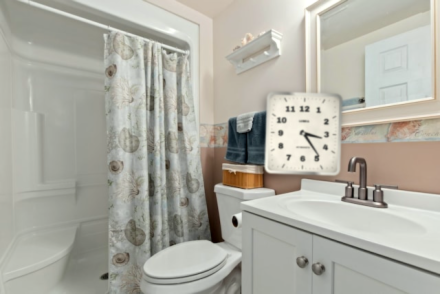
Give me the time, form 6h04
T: 3h24
